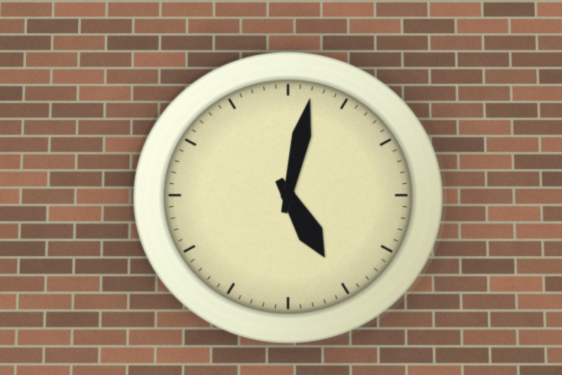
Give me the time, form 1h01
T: 5h02
